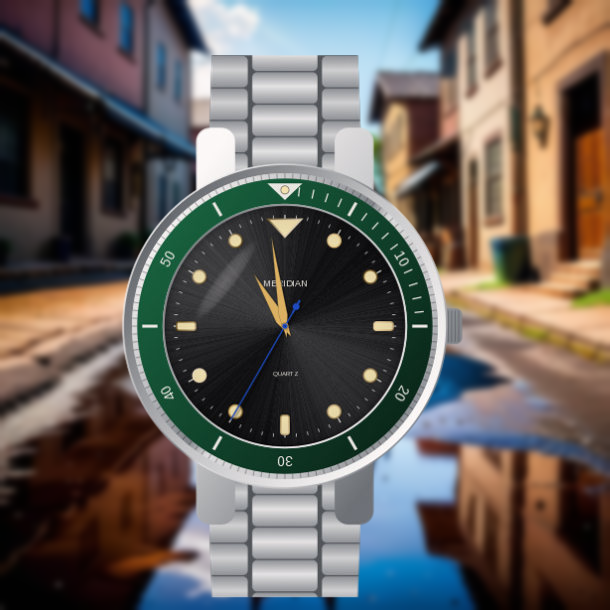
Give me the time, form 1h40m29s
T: 10h58m35s
